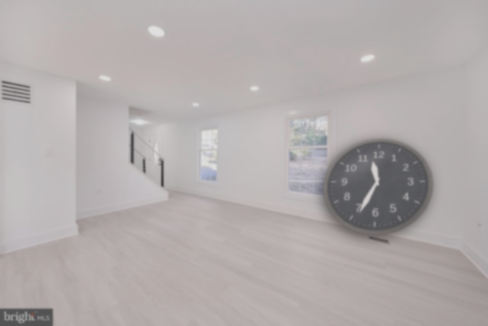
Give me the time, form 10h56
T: 11h34
